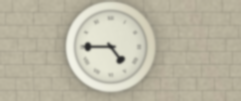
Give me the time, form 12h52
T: 4h45
